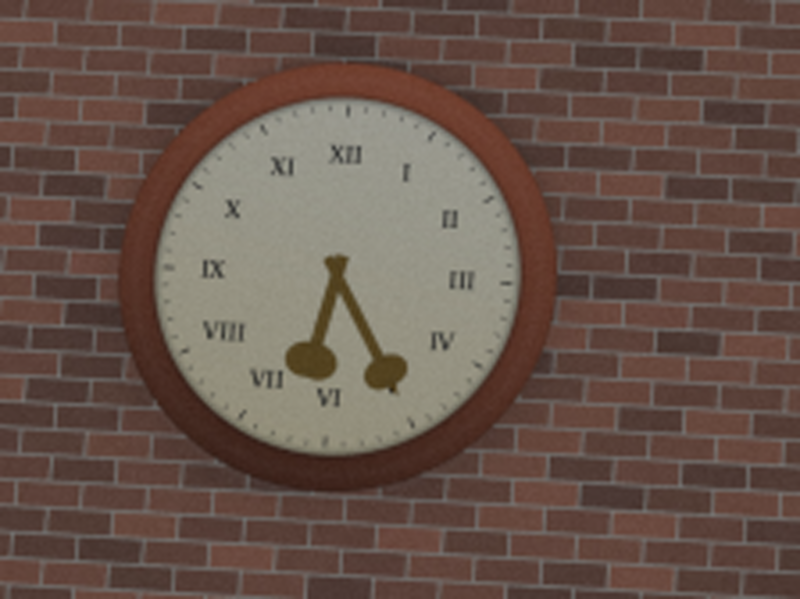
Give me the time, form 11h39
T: 6h25
